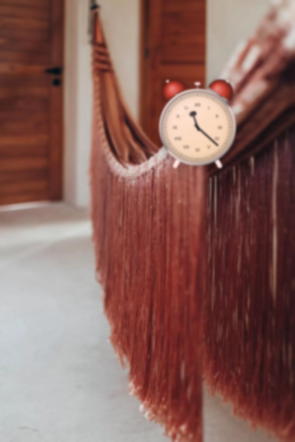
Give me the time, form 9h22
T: 11h22
